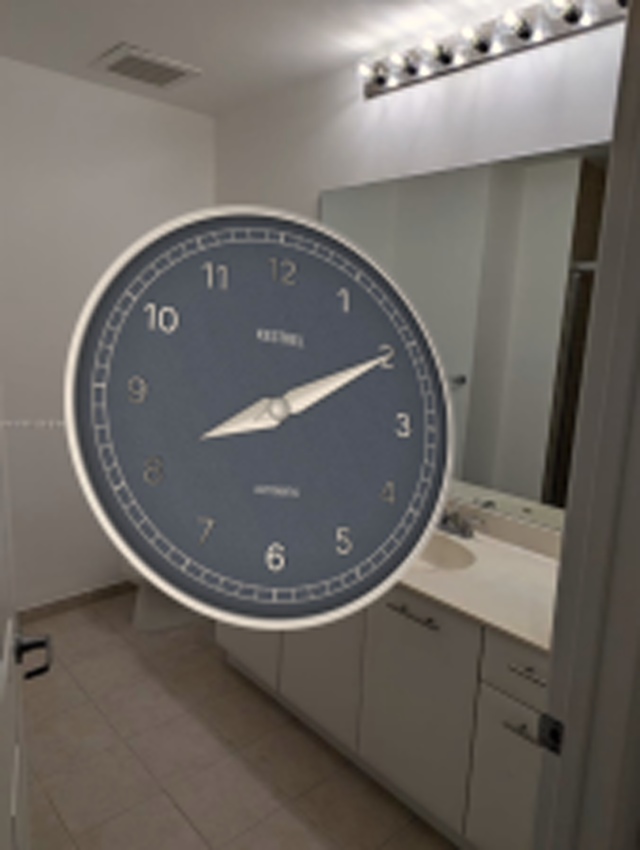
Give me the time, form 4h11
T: 8h10
